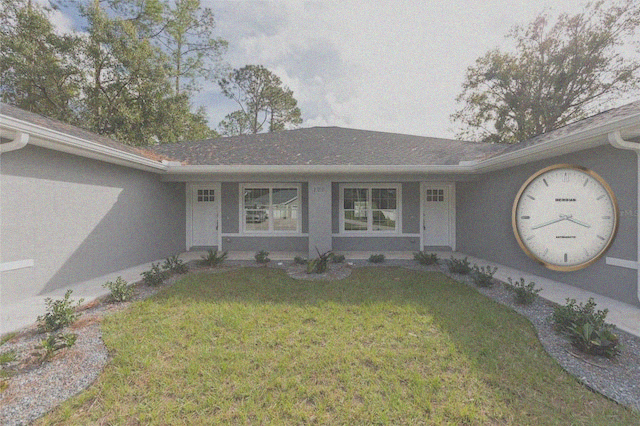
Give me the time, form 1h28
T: 3h42
